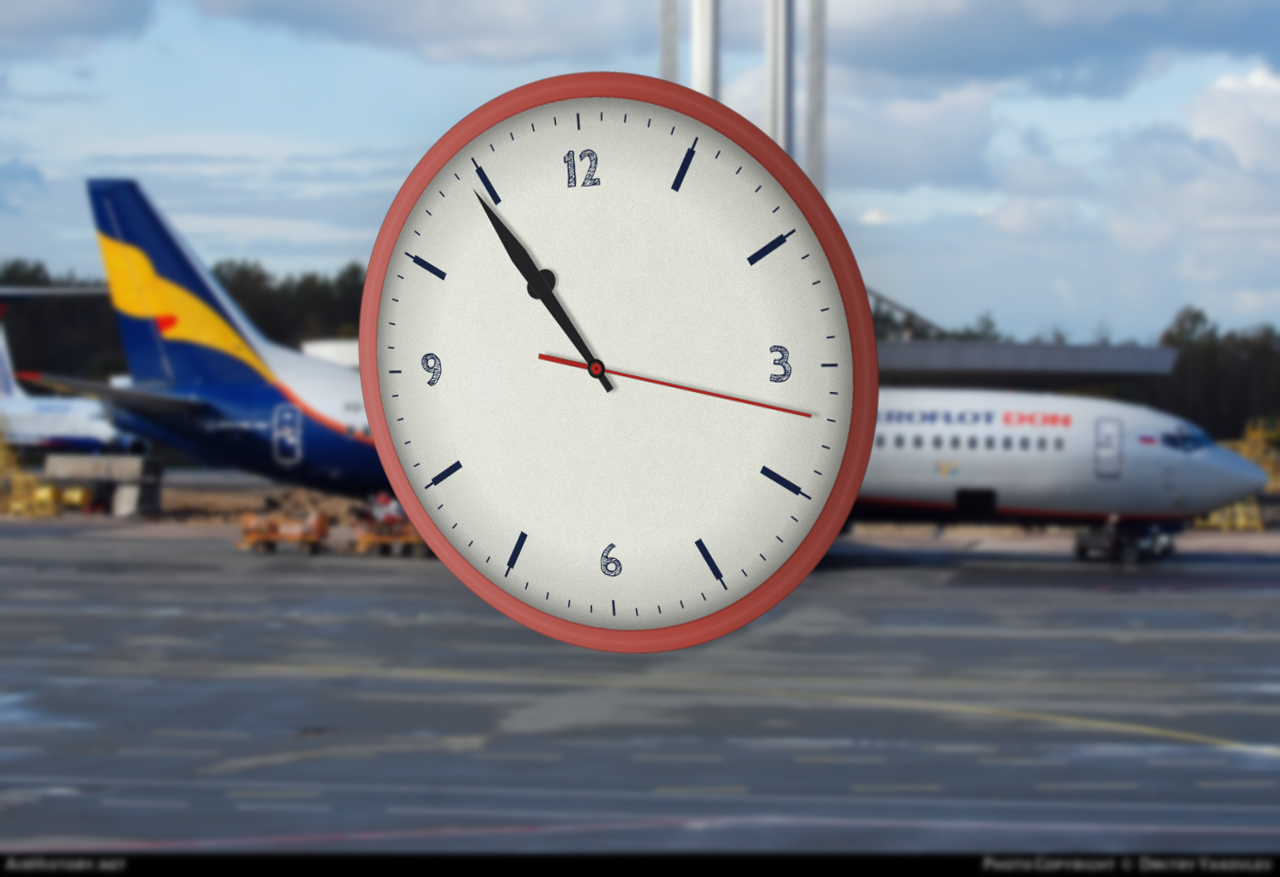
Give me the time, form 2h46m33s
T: 10h54m17s
